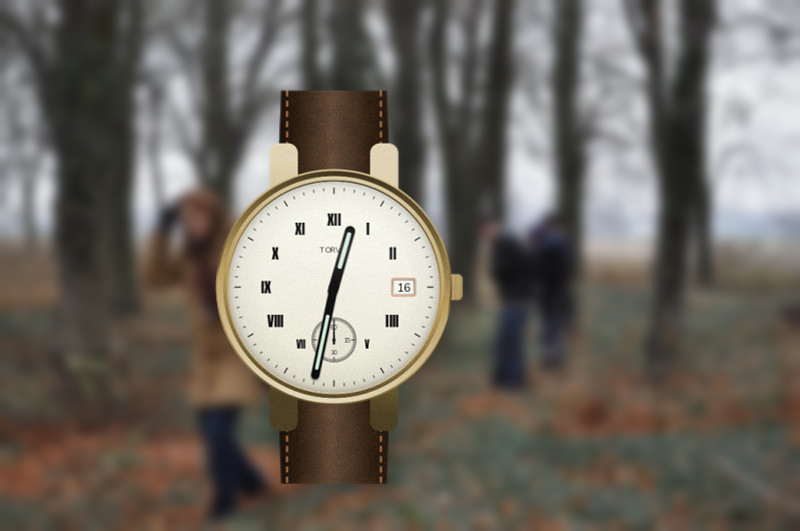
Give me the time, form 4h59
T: 12h32
